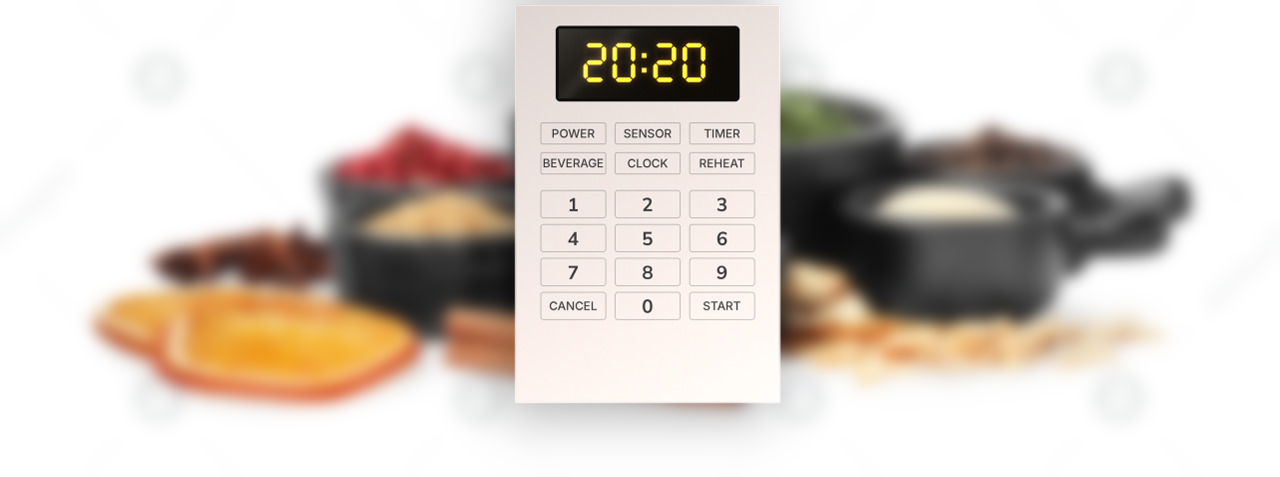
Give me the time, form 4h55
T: 20h20
